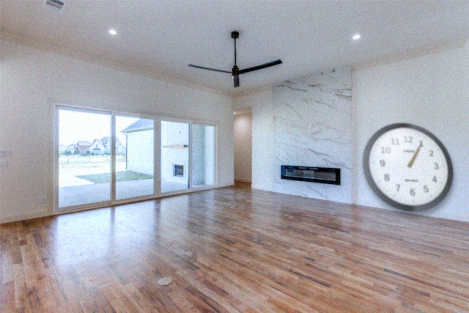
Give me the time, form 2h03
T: 1h05
